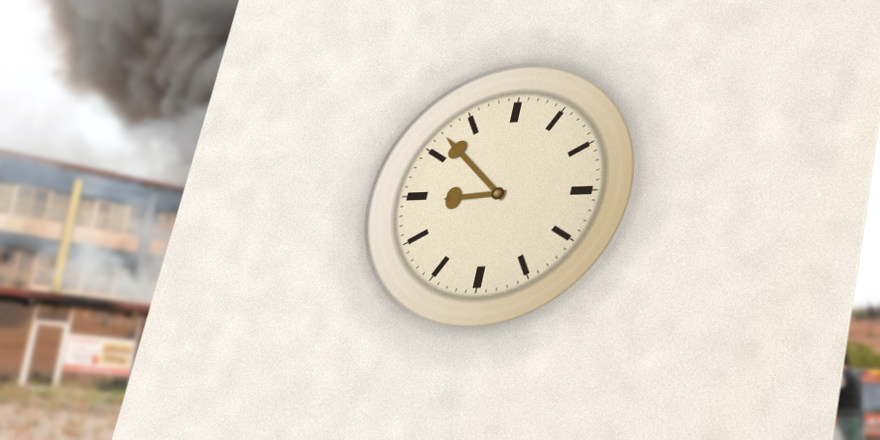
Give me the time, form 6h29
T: 8h52
